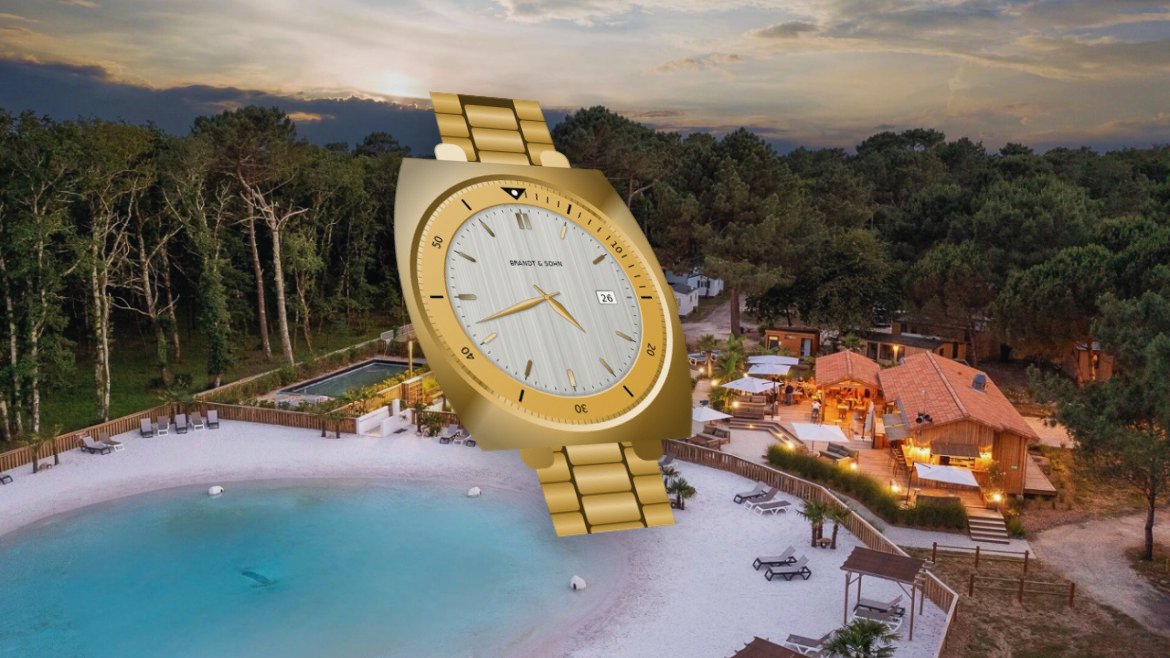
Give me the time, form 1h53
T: 4h42
